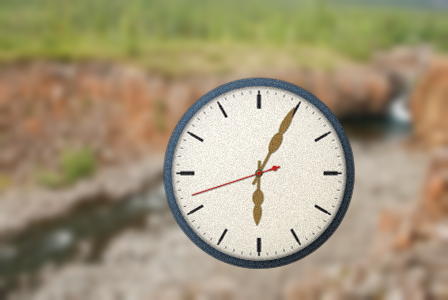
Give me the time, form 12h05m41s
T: 6h04m42s
